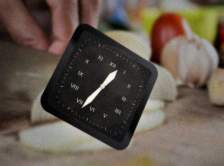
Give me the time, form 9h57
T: 12h33
